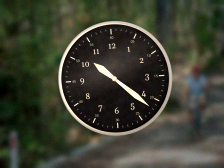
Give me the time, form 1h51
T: 10h22
